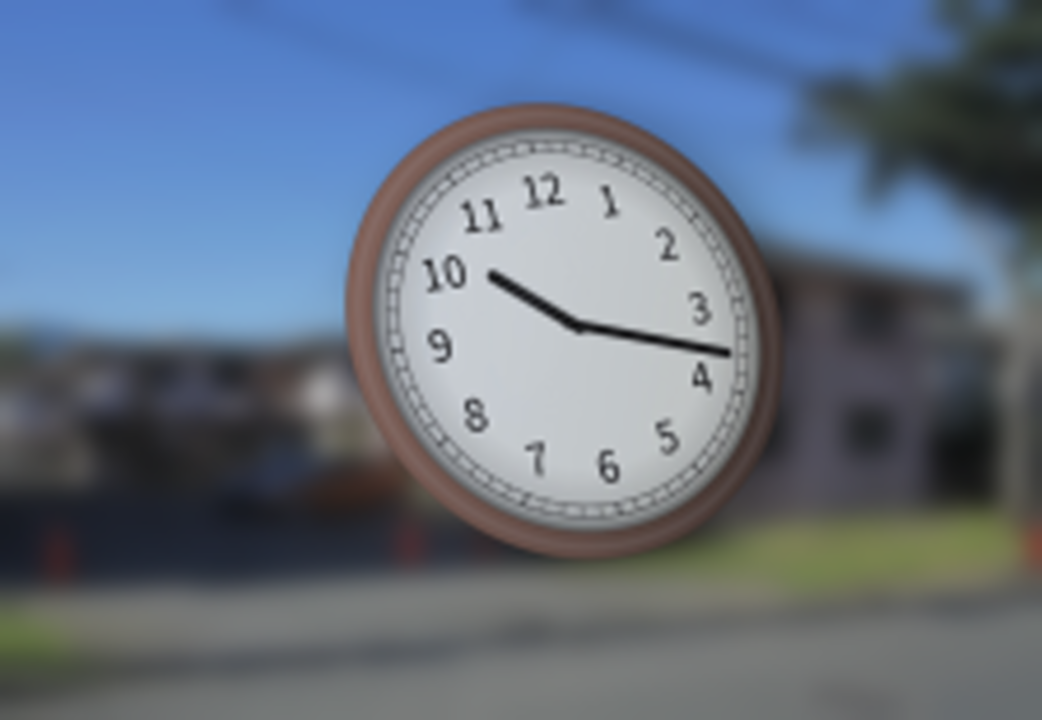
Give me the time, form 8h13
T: 10h18
